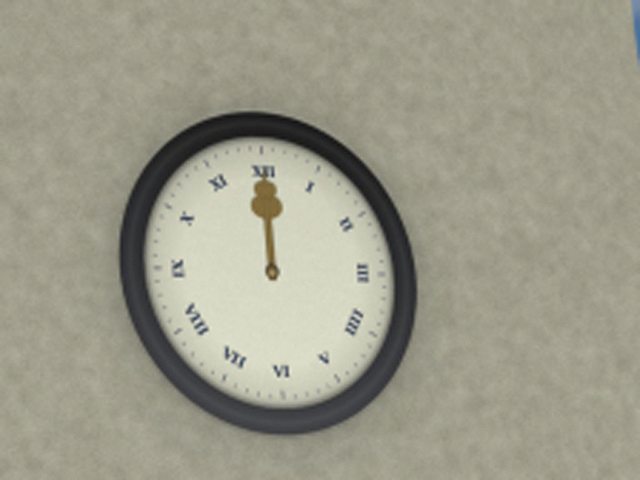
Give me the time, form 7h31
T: 12h00
